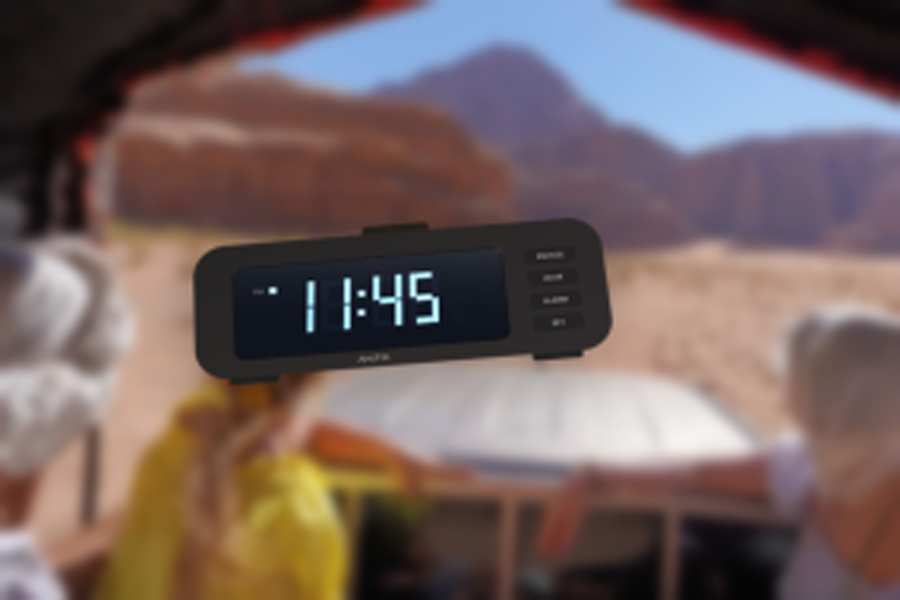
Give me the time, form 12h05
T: 11h45
